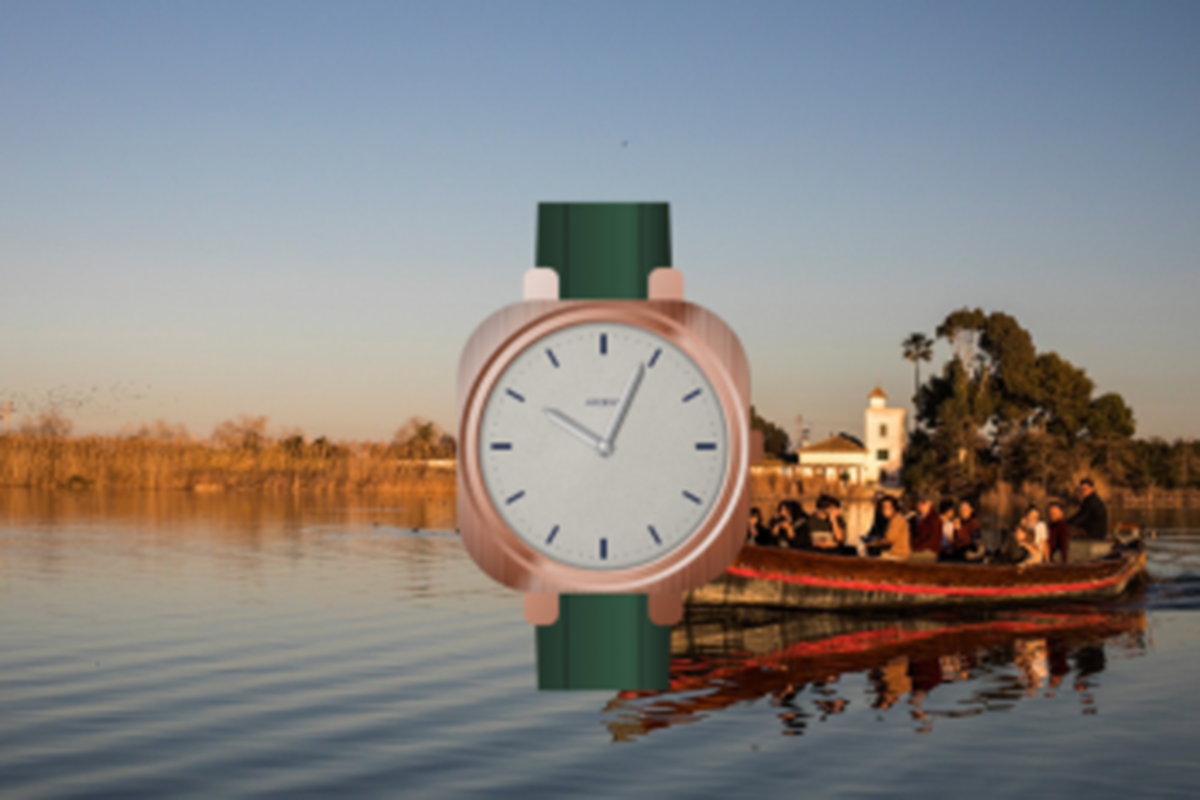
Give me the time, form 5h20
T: 10h04
